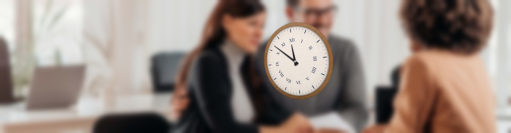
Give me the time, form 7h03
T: 11h52
